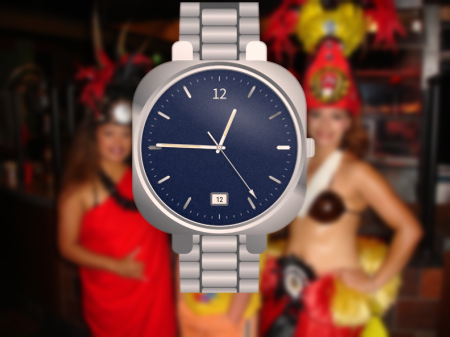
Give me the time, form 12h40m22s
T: 12h45m24s
